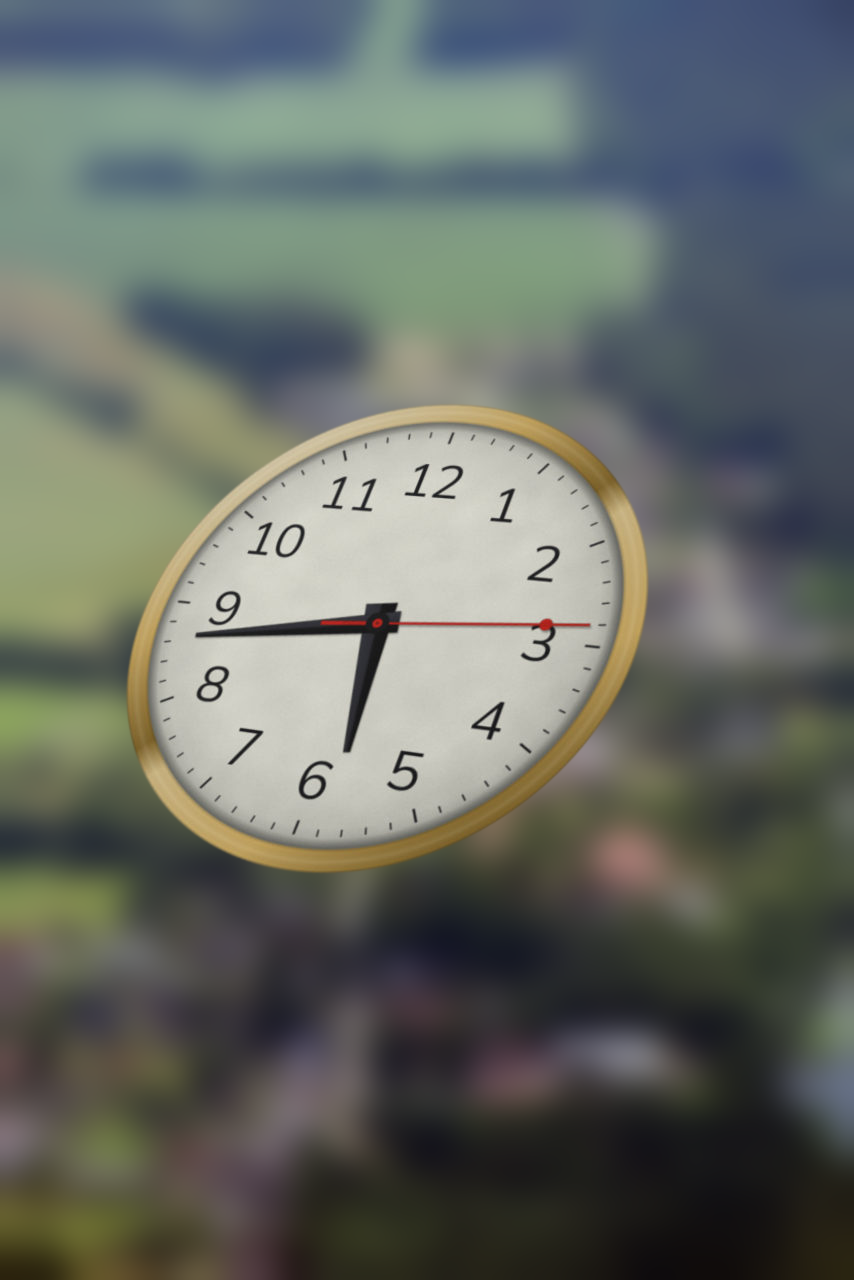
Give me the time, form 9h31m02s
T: 5h43m14s
